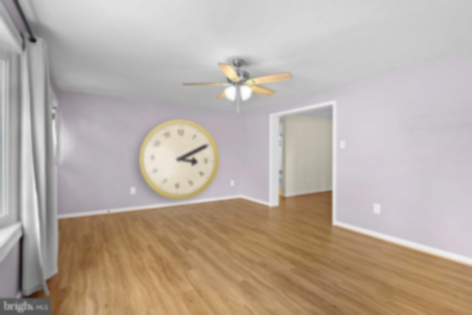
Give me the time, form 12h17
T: 3h10
